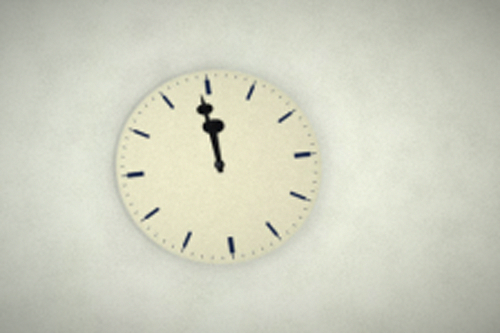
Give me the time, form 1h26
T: 11h59
